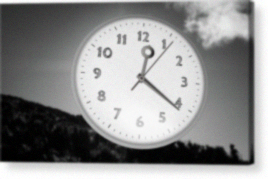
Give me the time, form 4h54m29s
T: 12h21m06s
